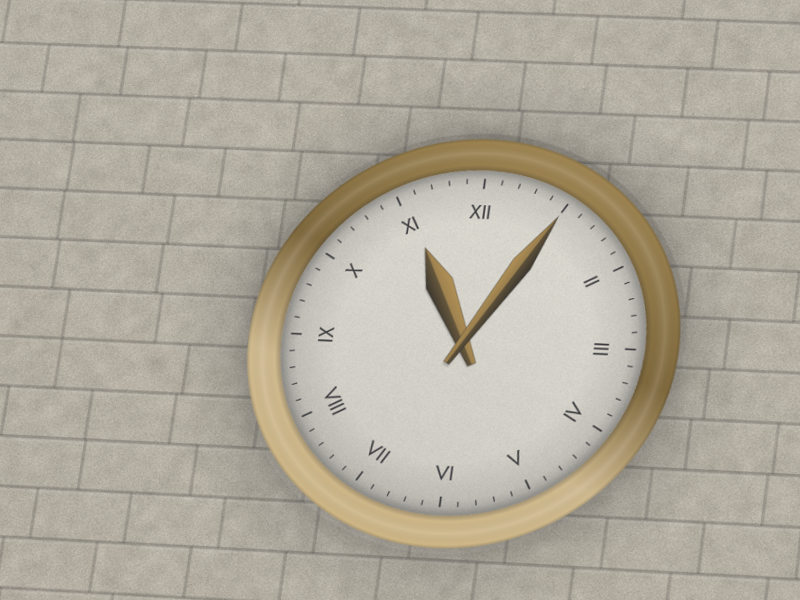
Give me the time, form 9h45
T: 11h05
